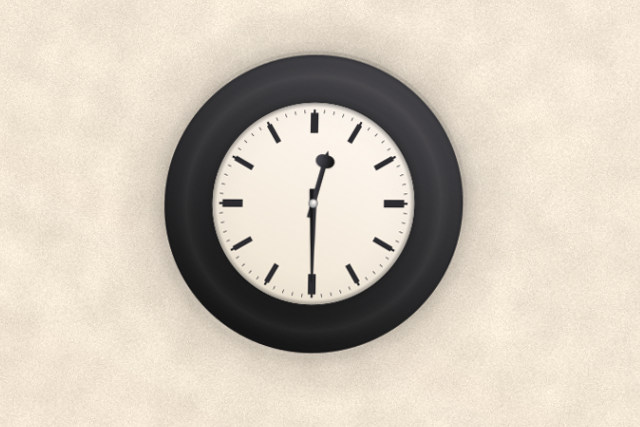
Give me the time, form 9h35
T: 12h30
